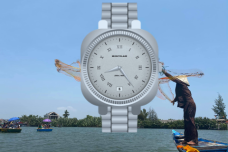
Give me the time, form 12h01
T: 8h24
